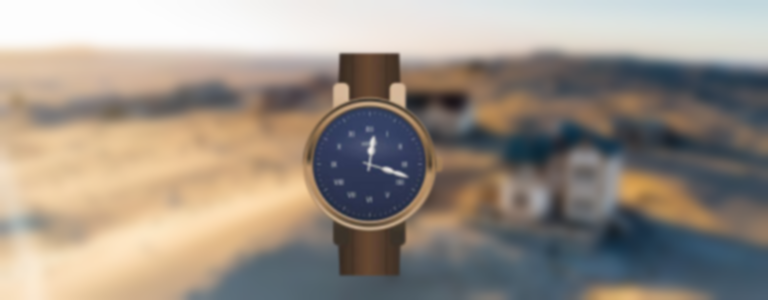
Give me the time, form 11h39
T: 12h18
